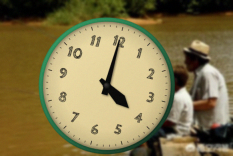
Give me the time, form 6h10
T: 4h00
